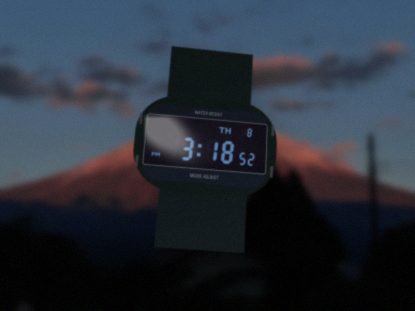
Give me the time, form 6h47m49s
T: 3h18m52s
